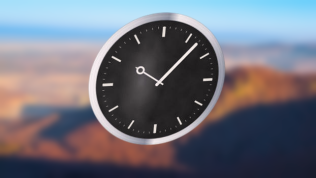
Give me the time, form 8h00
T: 10h07
